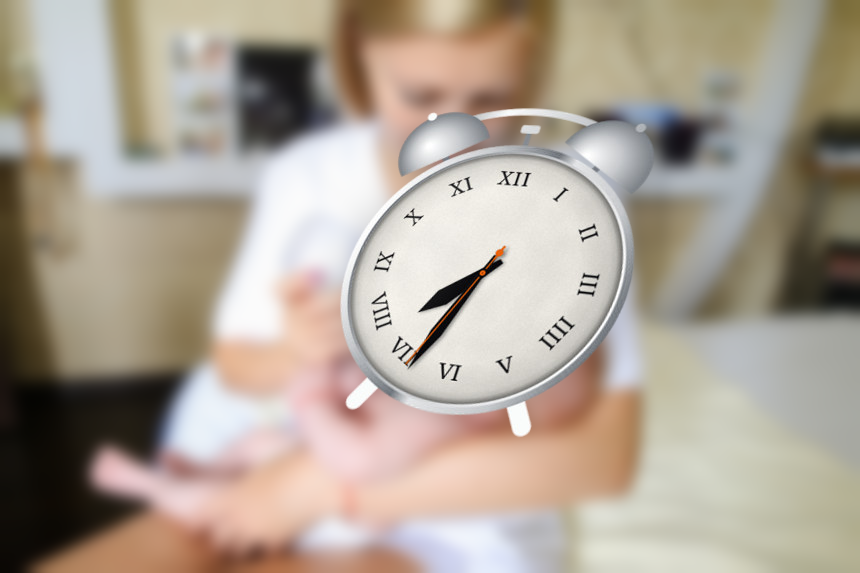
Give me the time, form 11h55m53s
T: 7h33m34s
